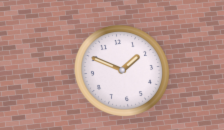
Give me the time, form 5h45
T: 1h50
